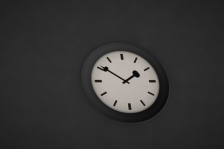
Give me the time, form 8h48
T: 1h51
